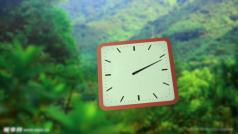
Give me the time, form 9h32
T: 2h11
